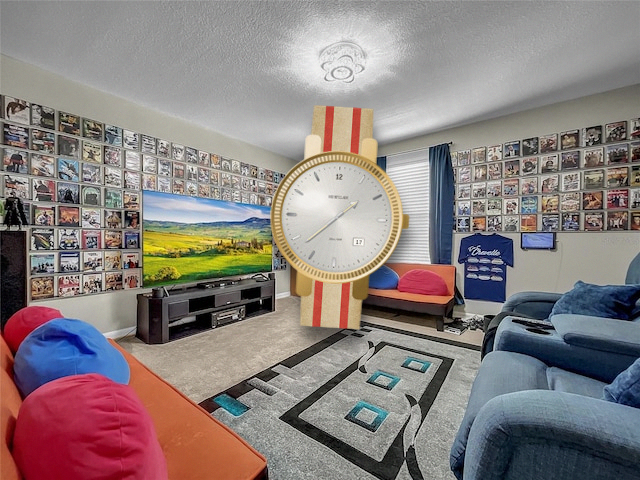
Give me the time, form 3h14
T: 1h38
